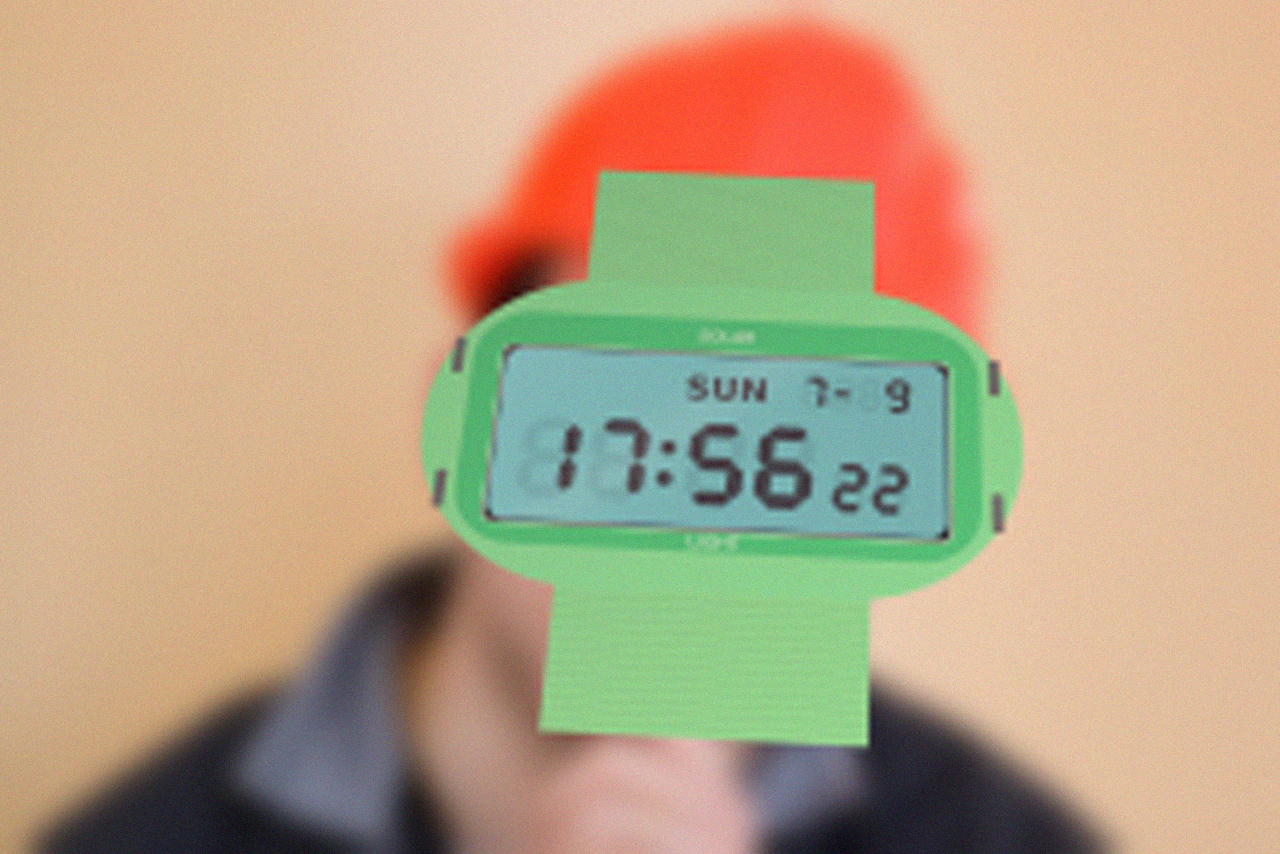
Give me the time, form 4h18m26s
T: 17h56m22s
